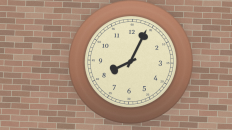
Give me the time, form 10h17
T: 8h04
